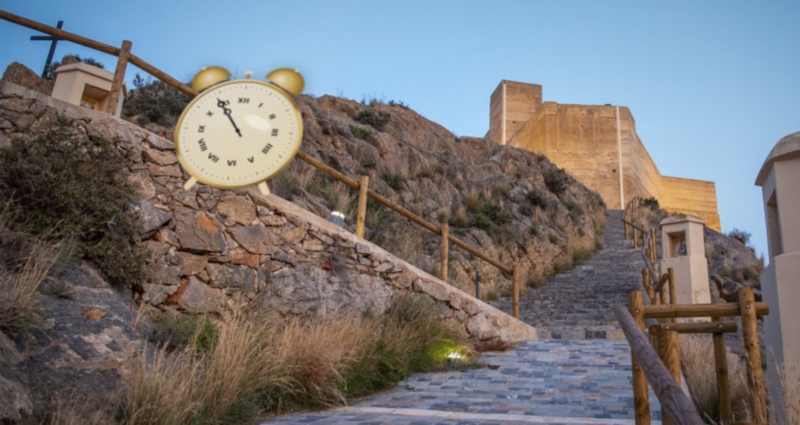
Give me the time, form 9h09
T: 10h54
